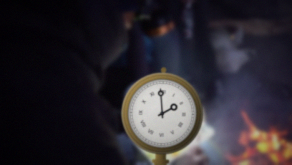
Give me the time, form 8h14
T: 1h59
